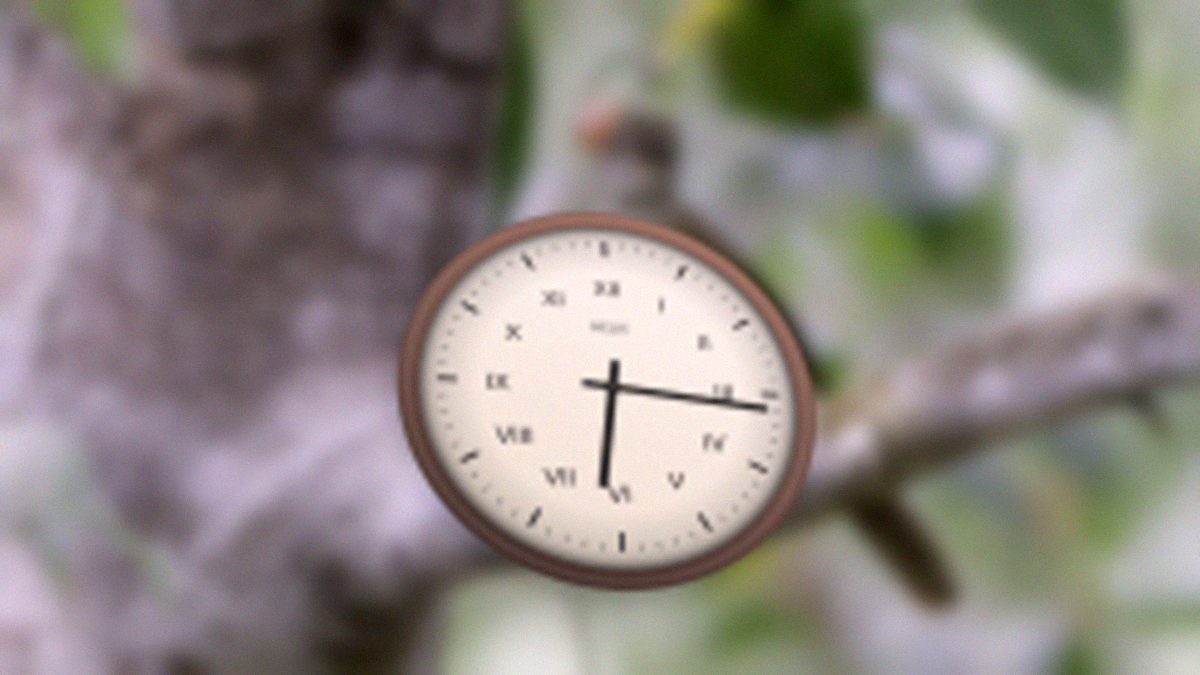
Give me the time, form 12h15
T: 6h16
